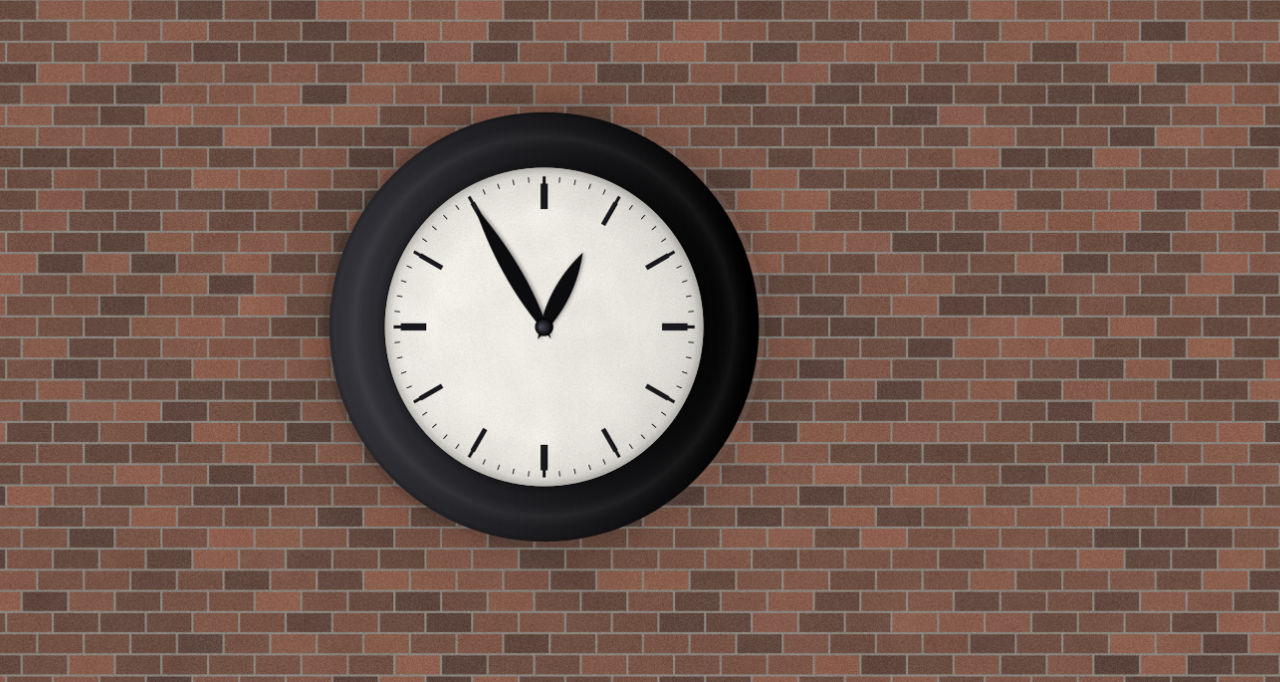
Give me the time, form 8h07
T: 12h55
